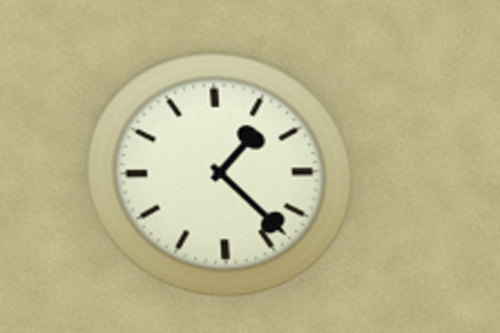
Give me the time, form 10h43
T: 1h23
